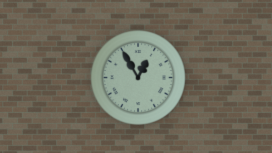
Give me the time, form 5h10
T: 12h55
